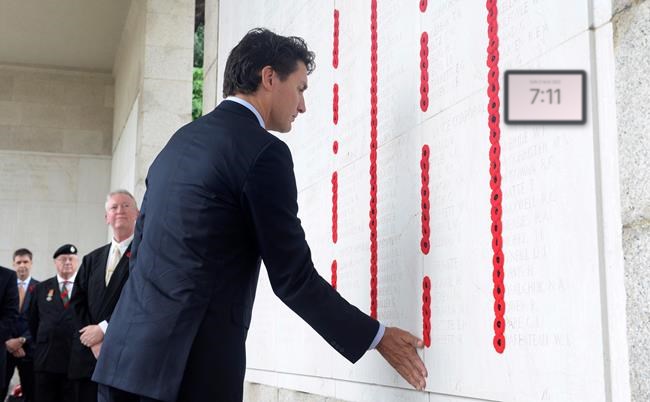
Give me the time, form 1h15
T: 7h11
